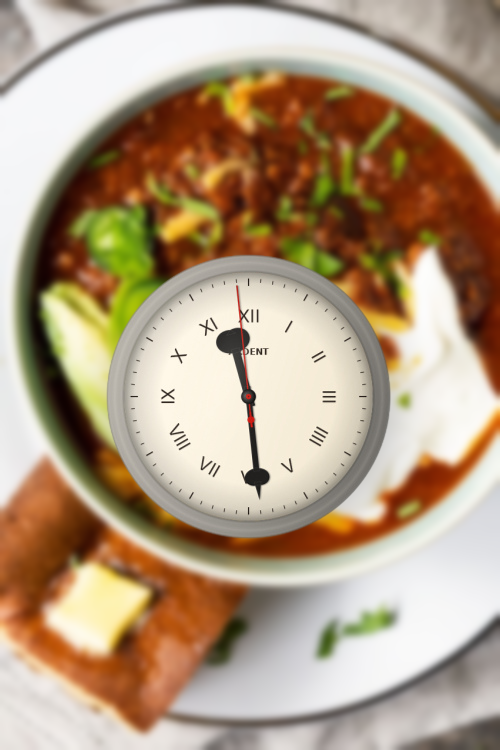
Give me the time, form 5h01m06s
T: 11h28m59s
